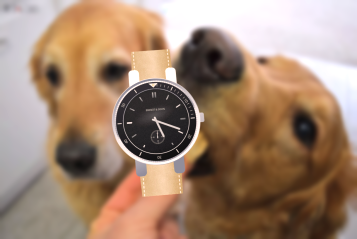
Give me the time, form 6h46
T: 5h19
